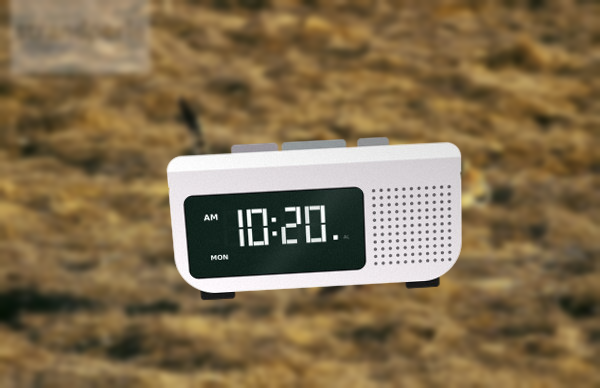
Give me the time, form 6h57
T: 10h20
